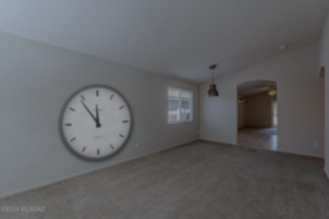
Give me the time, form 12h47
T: 11h54
